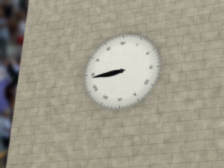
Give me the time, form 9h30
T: 8h44
